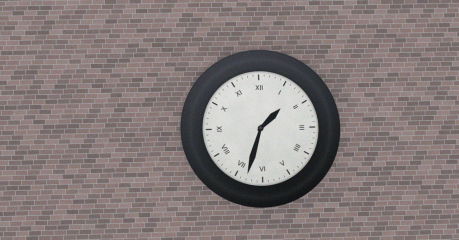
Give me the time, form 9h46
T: 1h33
